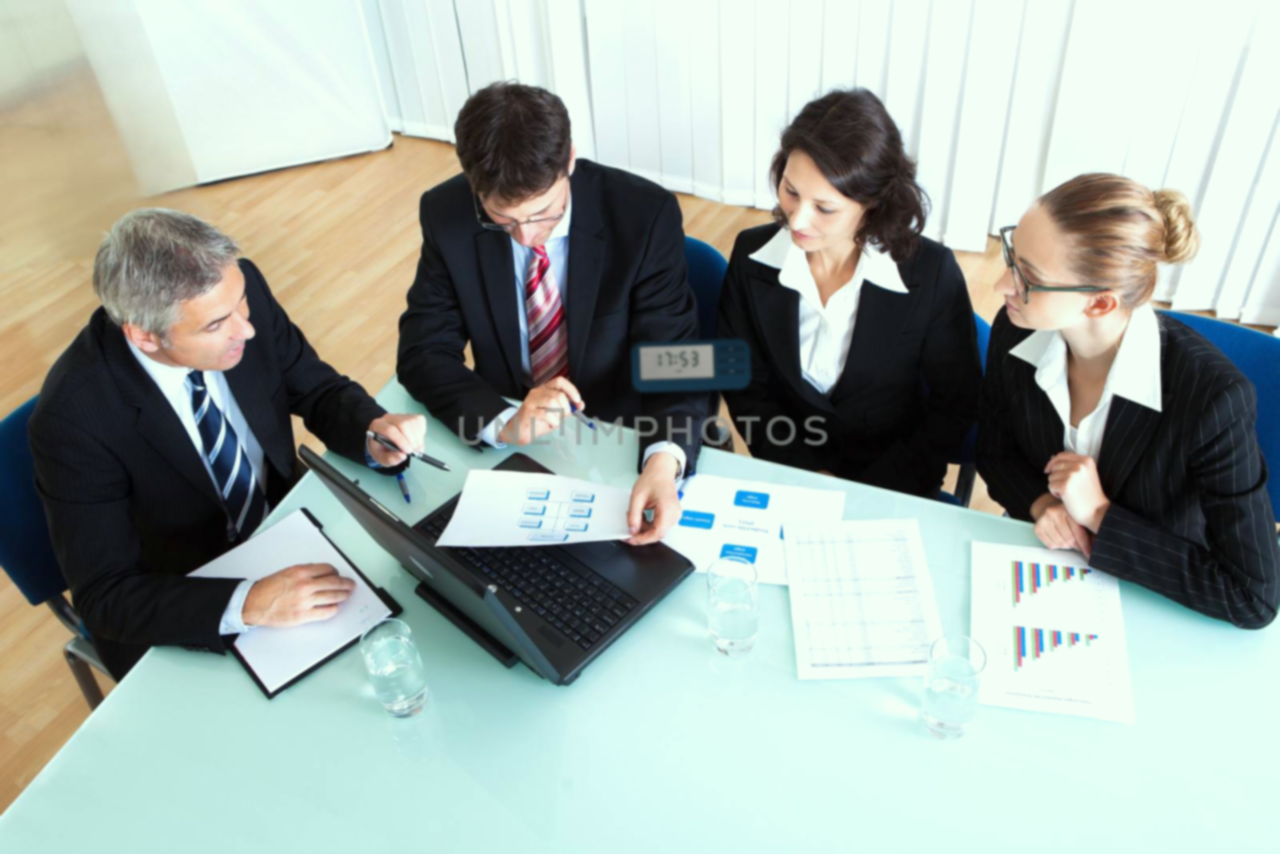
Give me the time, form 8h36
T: 17h53
